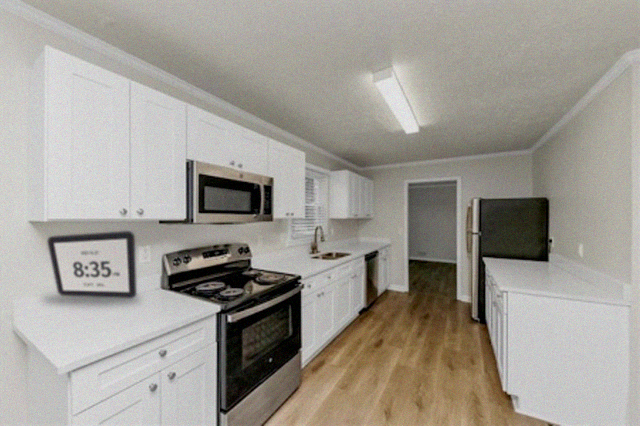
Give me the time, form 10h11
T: 8h35
